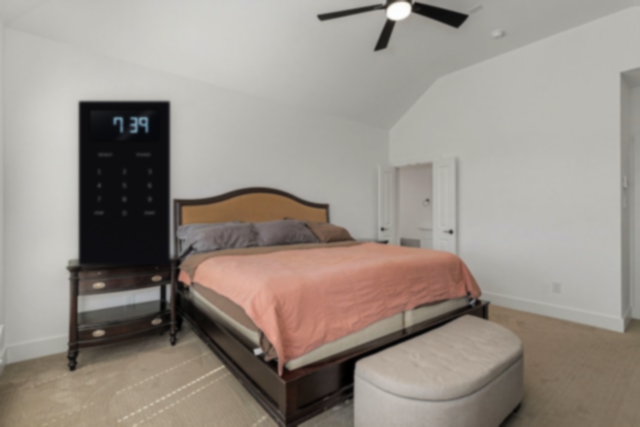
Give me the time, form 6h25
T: 7h39
